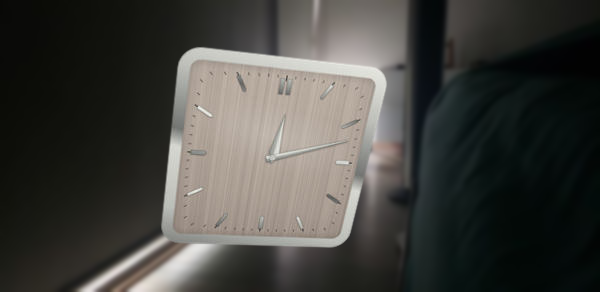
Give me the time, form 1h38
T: 12h12
